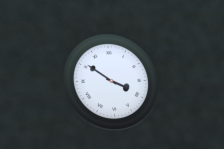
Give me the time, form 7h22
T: 3h51
